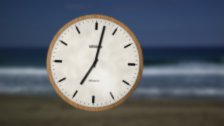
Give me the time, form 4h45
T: 7h02
